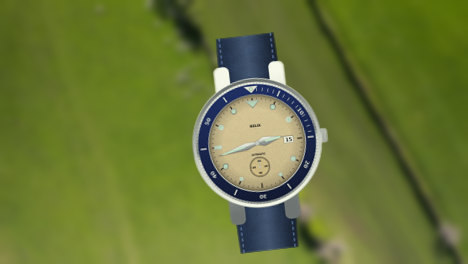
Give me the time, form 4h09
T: 2h43
